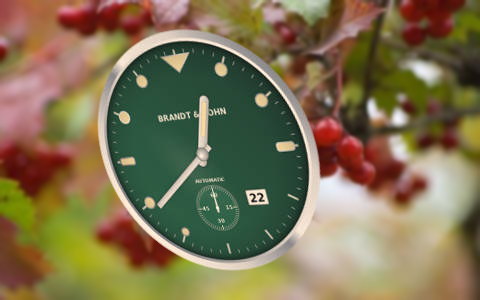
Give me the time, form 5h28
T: 12h39
